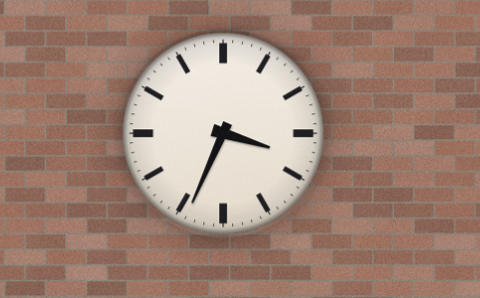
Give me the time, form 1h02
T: 3h34
